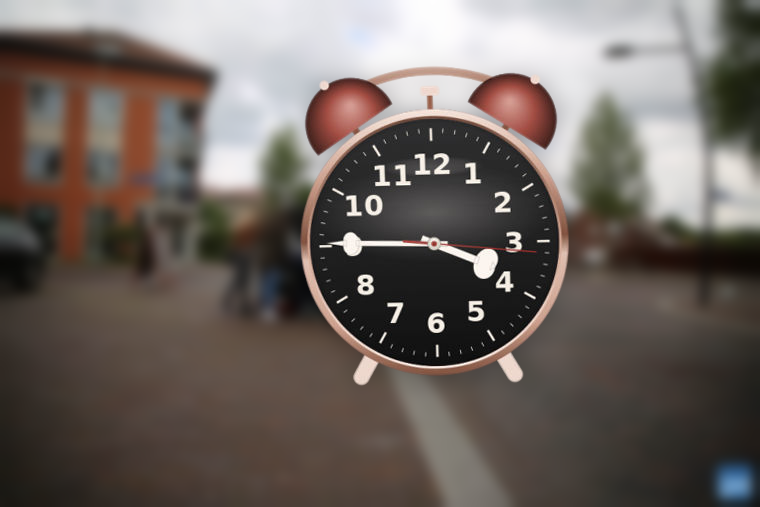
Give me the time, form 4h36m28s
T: 3h45m16s
